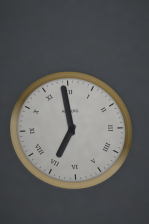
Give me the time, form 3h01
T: 6h59
